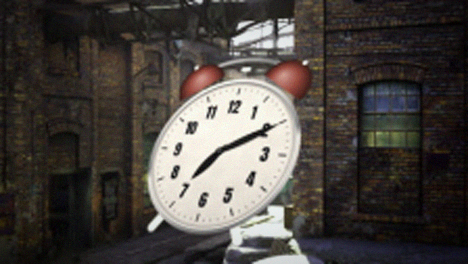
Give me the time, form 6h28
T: 7h10
